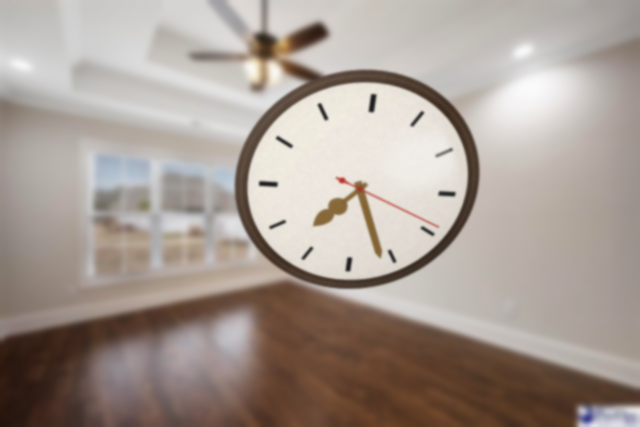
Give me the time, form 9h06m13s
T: 7h26m19s
